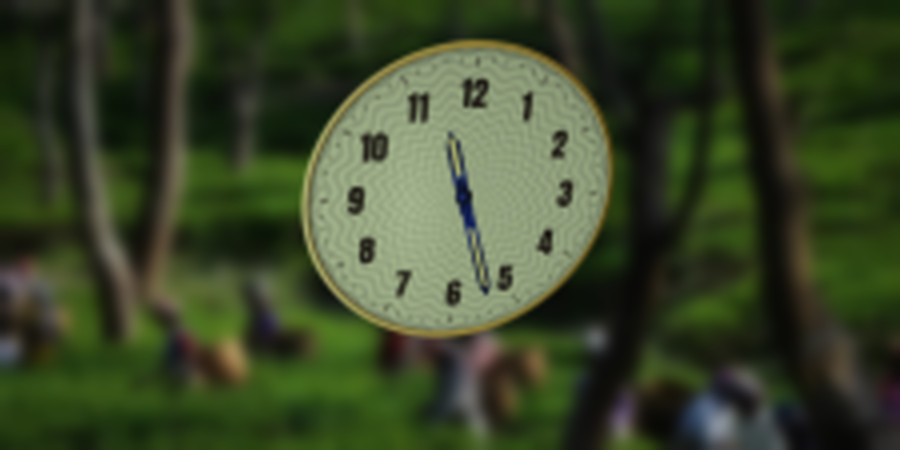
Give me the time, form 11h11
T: 11h27
